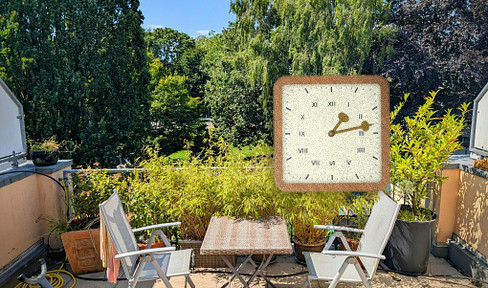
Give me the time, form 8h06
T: 1h13
